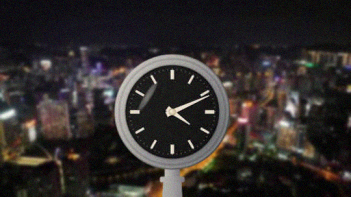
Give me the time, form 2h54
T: 4h11
